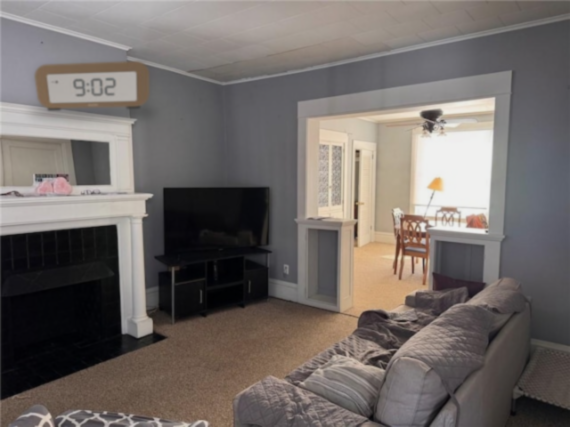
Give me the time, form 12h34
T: 9h02
